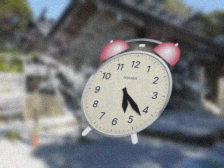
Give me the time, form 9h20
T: 5h22
